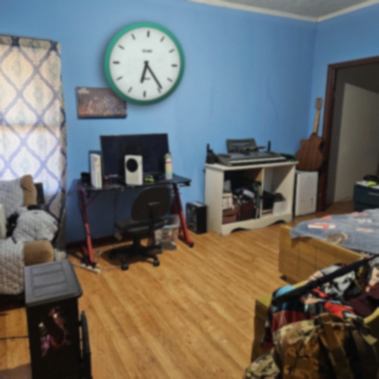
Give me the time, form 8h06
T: 6h24
